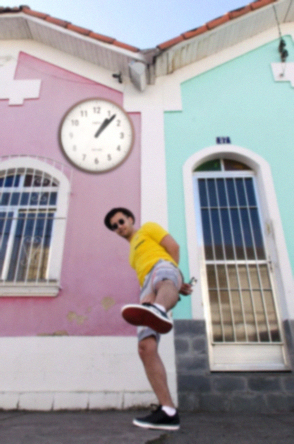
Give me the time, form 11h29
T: 1h07
